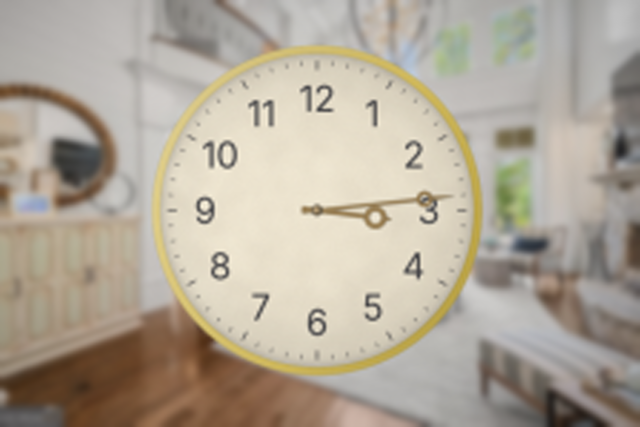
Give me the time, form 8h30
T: 3h14
